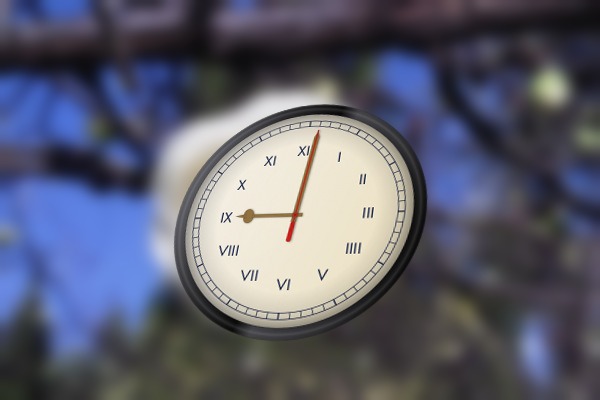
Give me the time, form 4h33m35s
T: 9h01m01s
